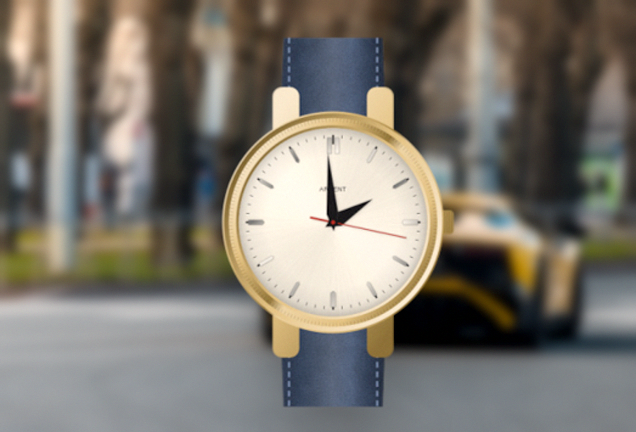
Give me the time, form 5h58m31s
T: 1h59m17s
